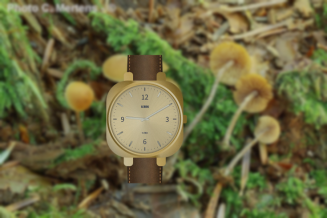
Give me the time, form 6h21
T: 9h10
